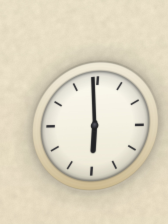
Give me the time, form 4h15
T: 5h59
